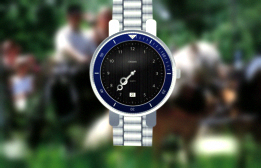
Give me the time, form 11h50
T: 7h37
